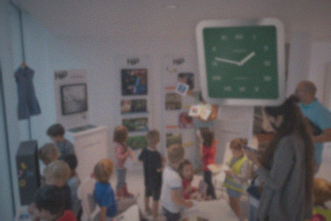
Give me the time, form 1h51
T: 1h47
